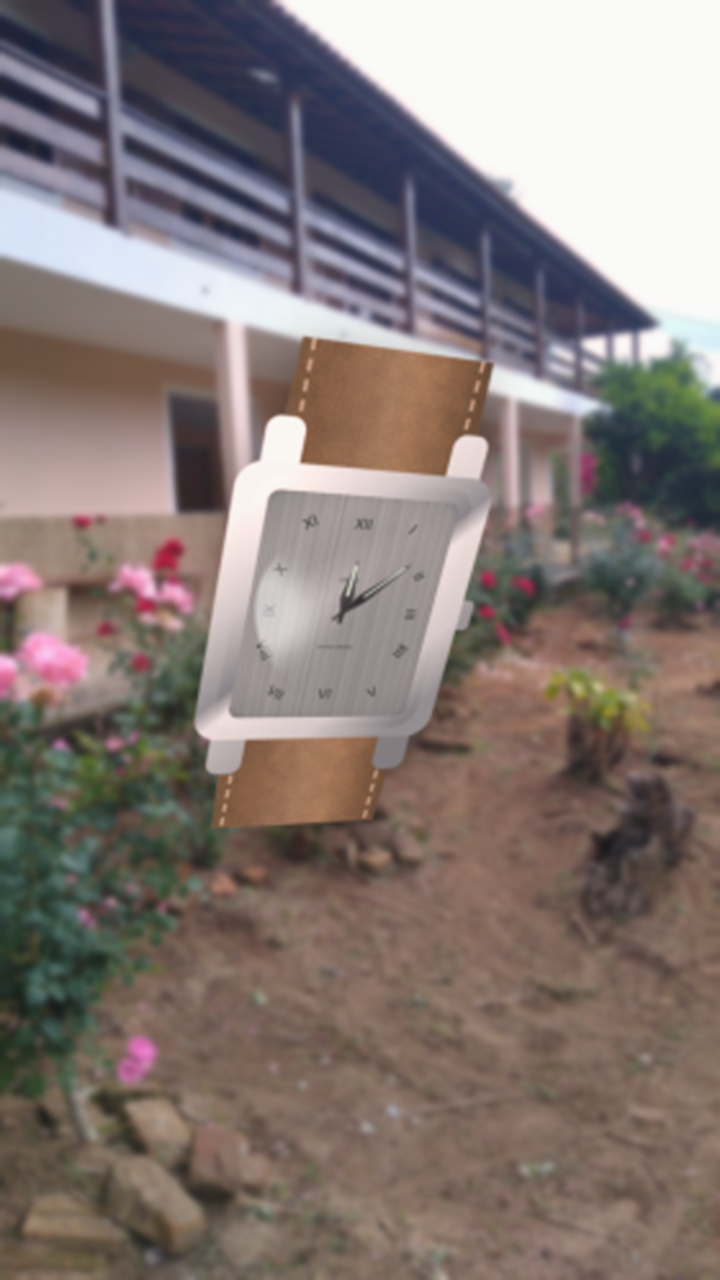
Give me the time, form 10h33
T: 12h08
